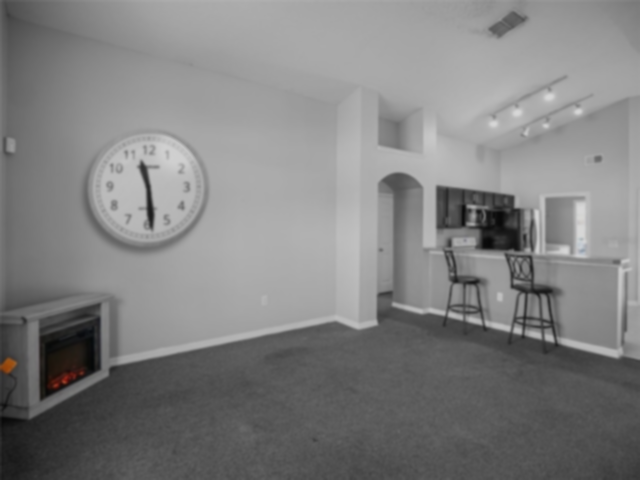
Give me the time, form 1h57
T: 11h29
